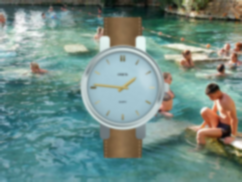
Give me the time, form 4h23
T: 1h46
